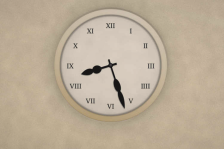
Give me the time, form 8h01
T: 8h27
